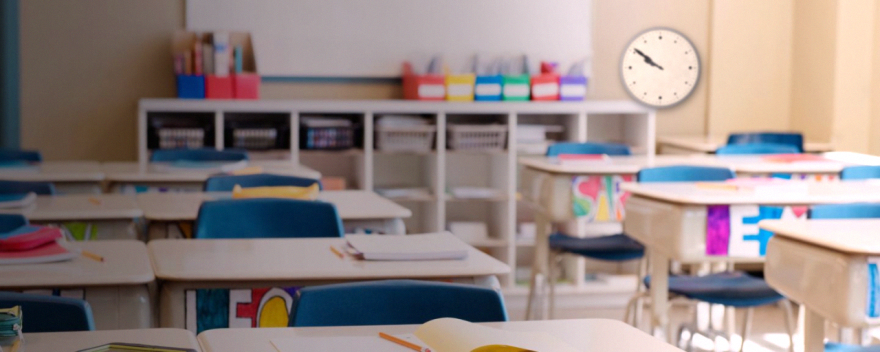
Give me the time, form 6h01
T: 9h51
